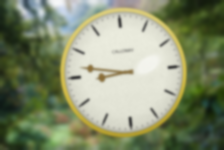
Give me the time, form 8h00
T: 8h47
